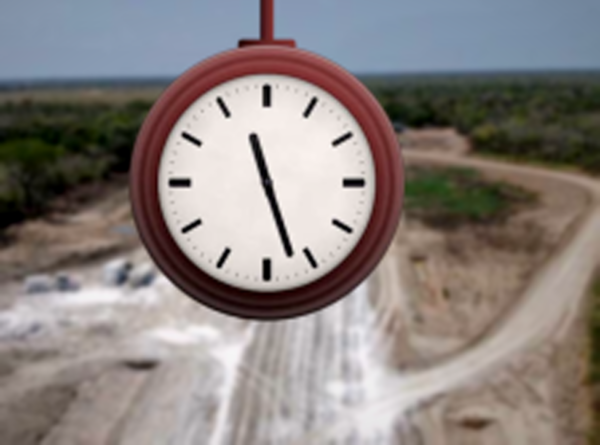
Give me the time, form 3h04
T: 11h27
